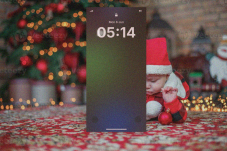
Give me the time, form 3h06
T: 5h14
